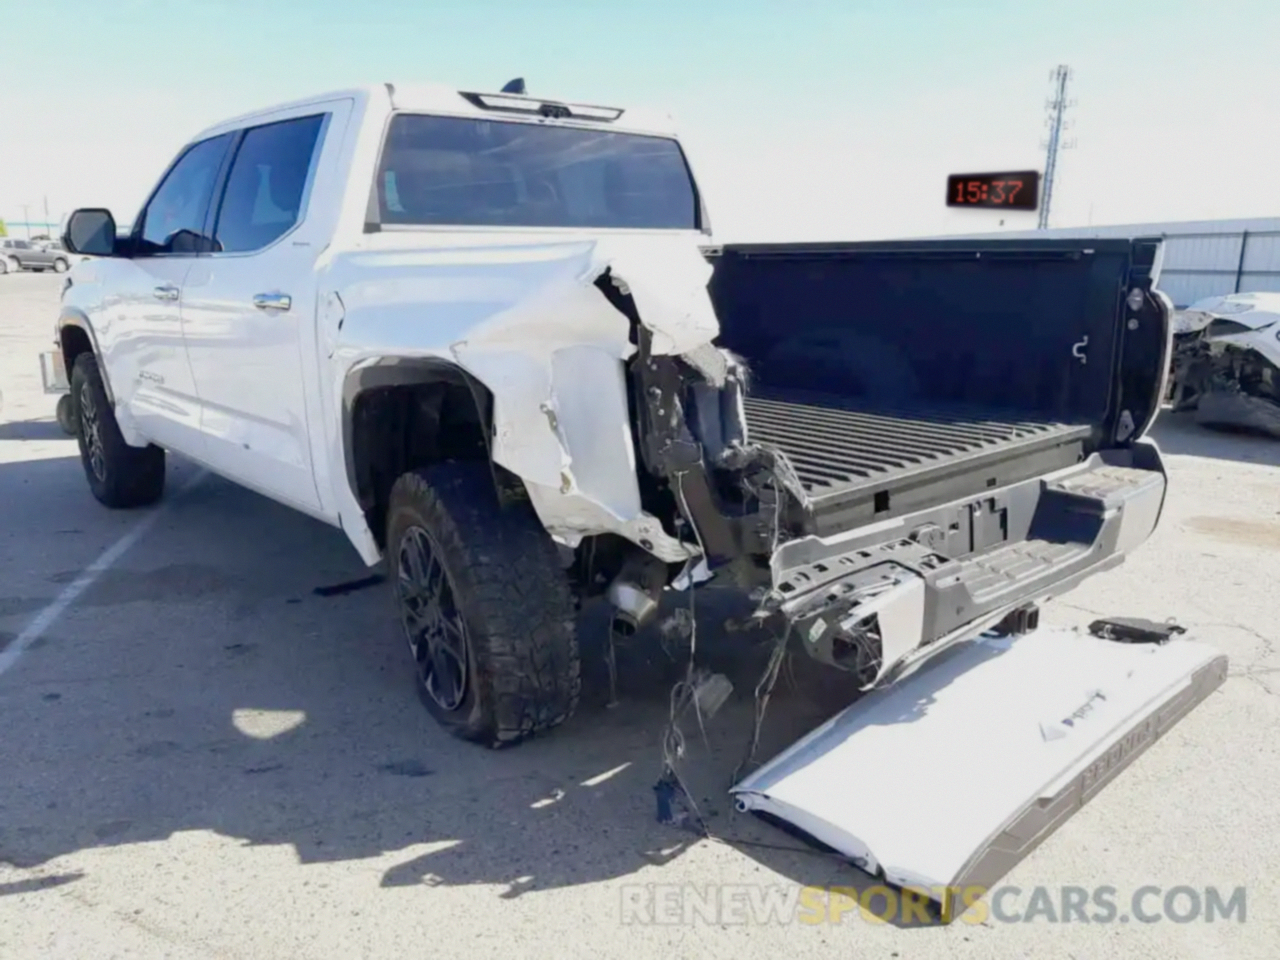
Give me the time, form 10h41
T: 15h37
